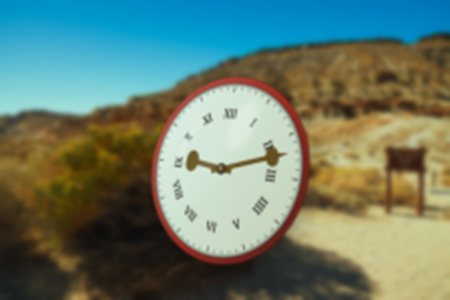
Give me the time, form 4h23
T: 9h12
